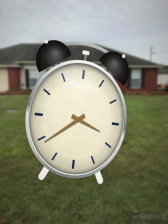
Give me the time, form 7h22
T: 3h39
